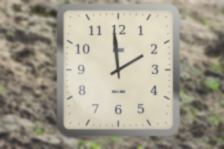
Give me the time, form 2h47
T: 1h59
